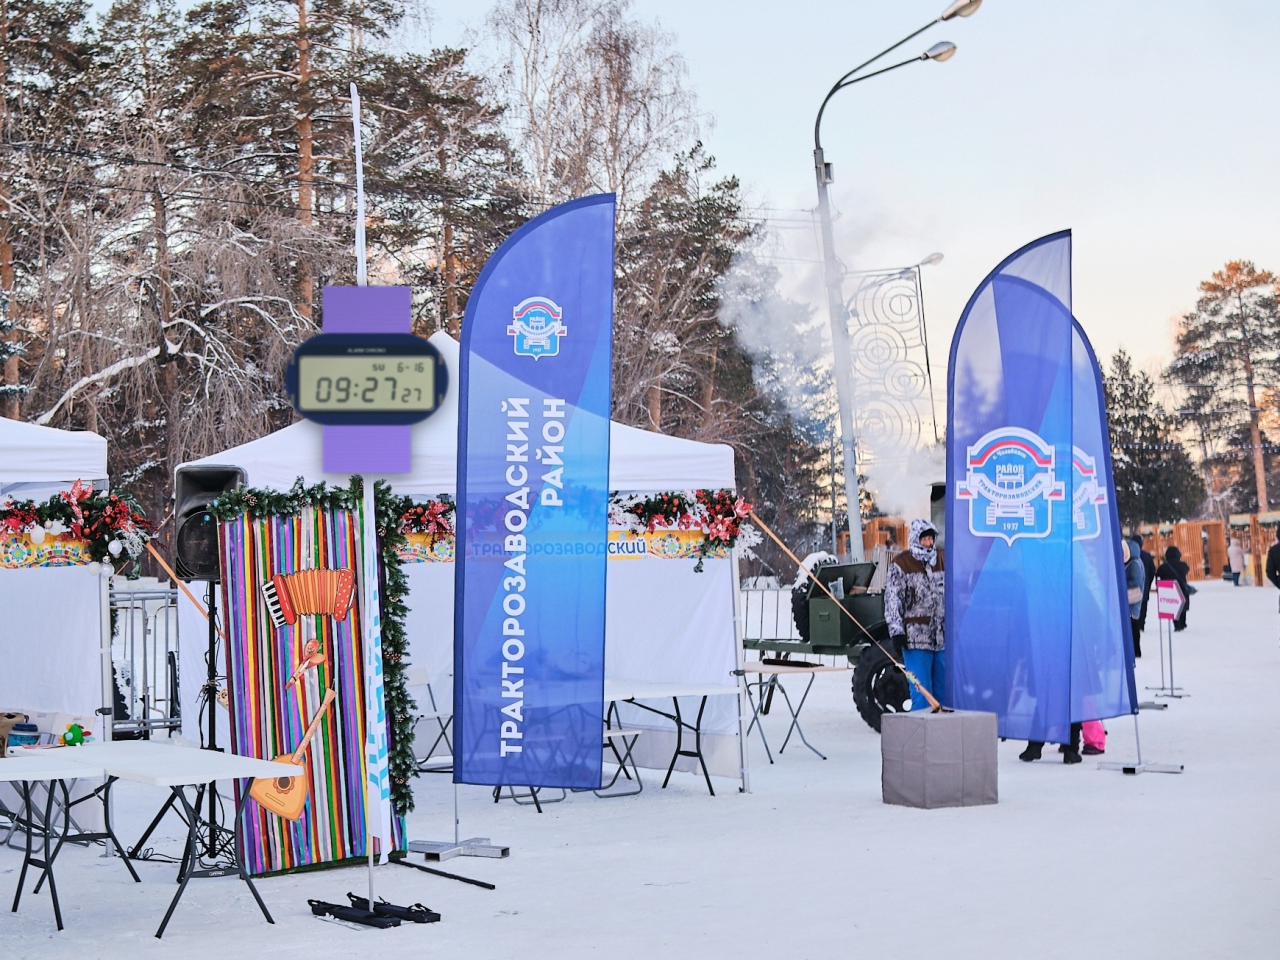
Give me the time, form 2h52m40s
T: 9h27m27s
